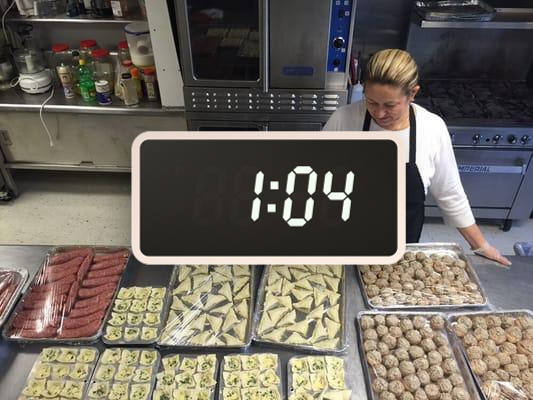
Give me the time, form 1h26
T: 1h04
